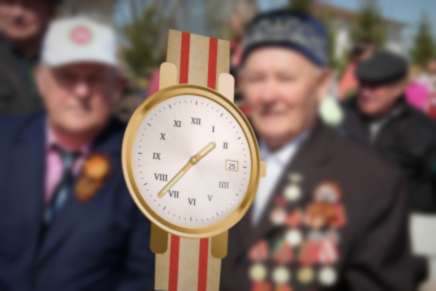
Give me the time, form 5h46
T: 1h37
